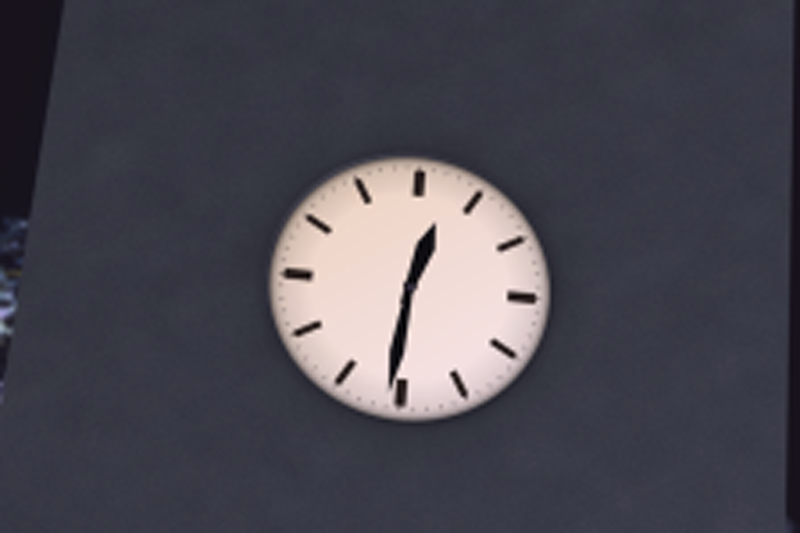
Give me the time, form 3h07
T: 12h31
